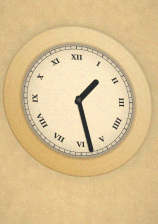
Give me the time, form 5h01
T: 1h28
